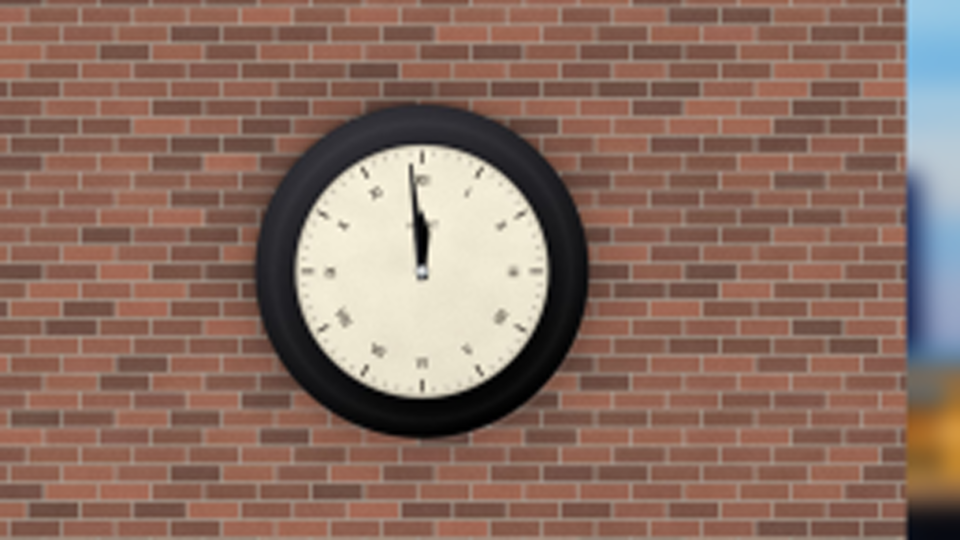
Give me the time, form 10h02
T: 11h59
